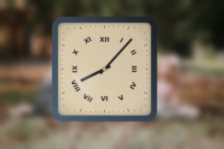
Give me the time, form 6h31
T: 8h07
